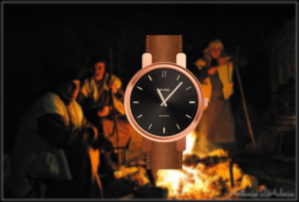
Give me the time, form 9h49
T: 11h07
